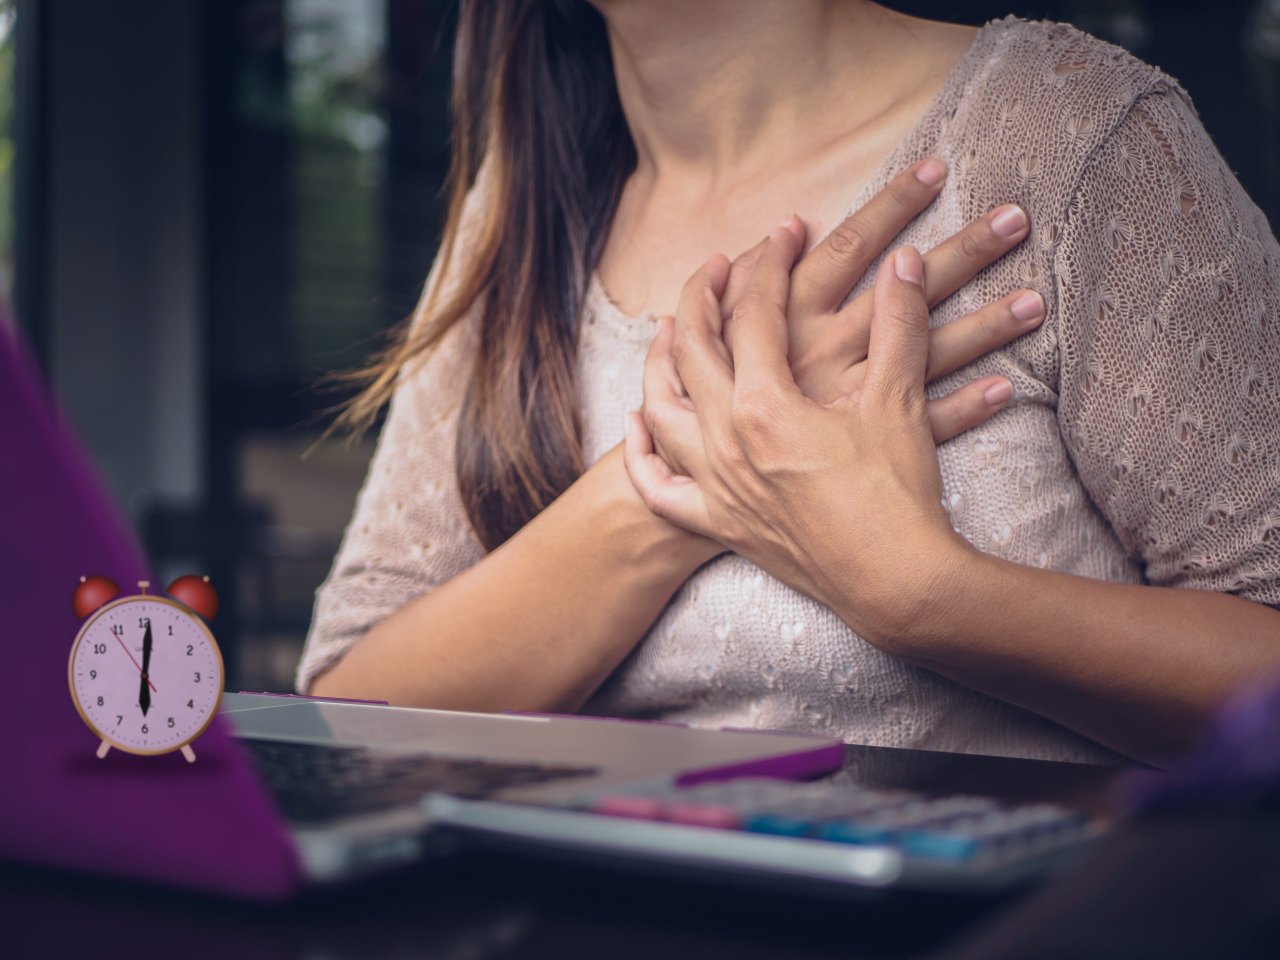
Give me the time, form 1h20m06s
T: 6h00m54s
